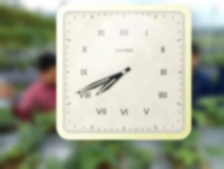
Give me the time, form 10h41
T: 7h41
